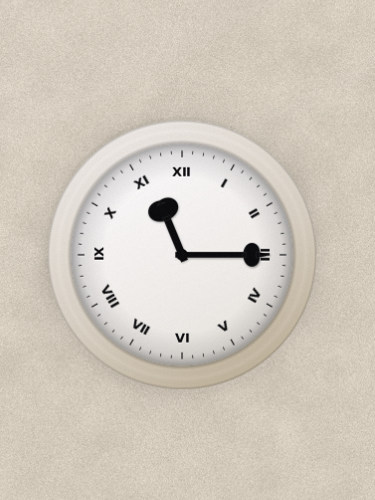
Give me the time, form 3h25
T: 11h15
